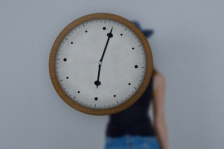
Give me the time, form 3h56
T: 6h02
